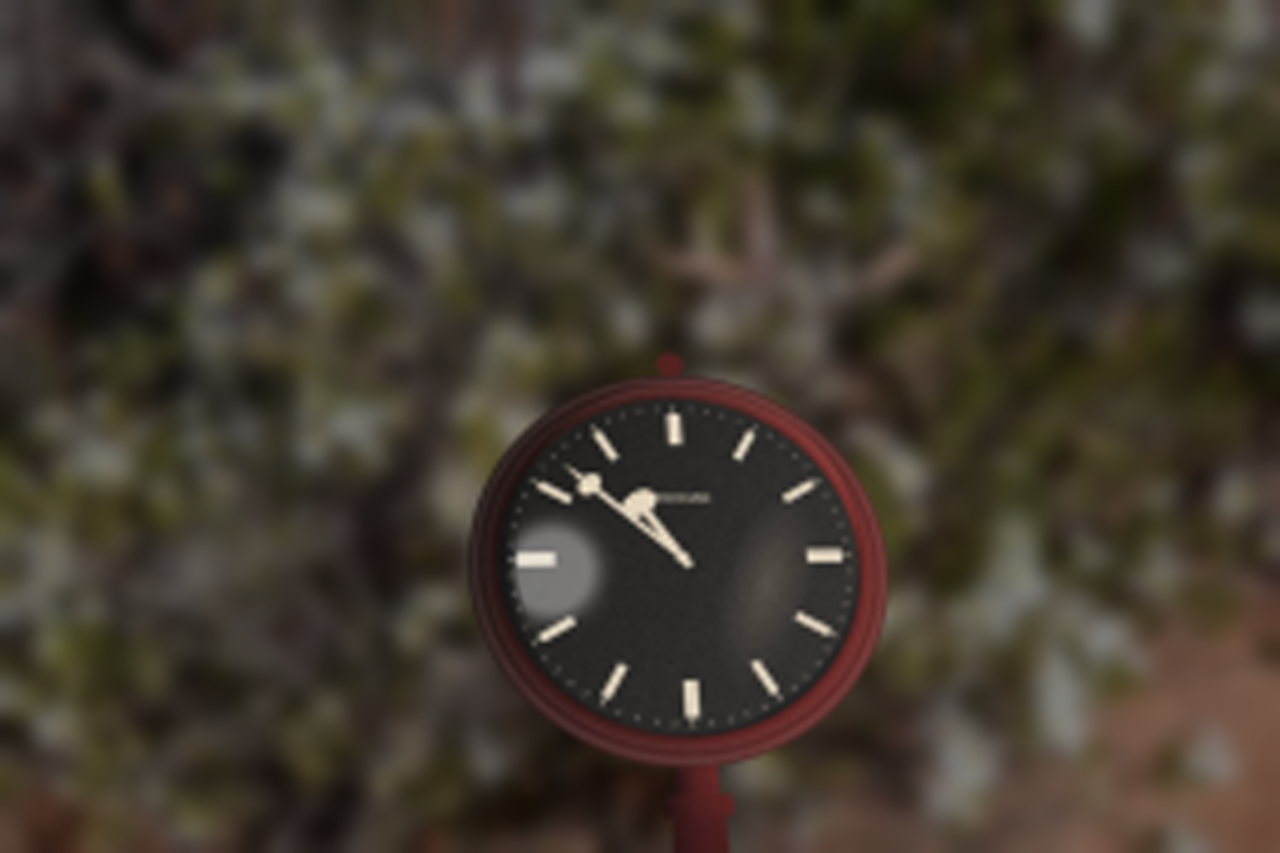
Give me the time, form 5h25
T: 10h52
